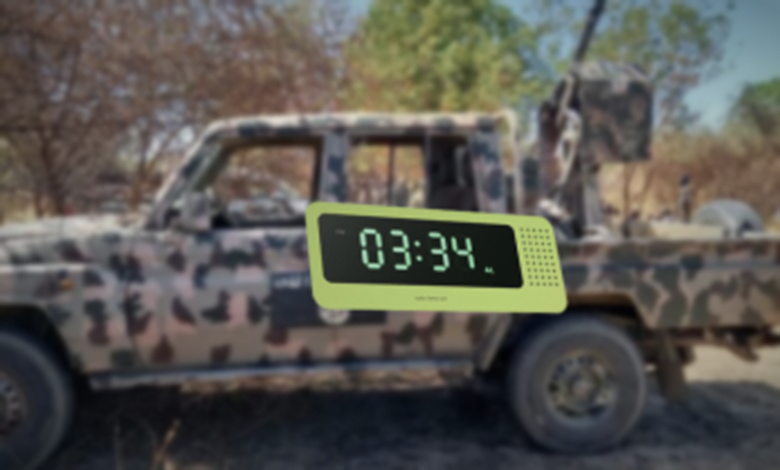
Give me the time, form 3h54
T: 3h34
